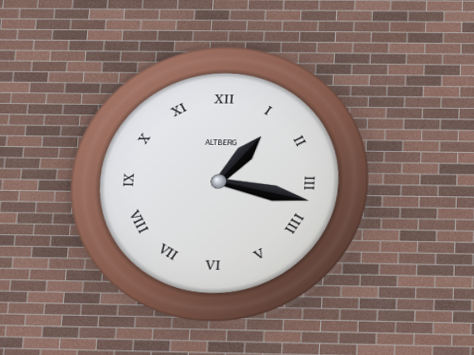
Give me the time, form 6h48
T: 1h17
